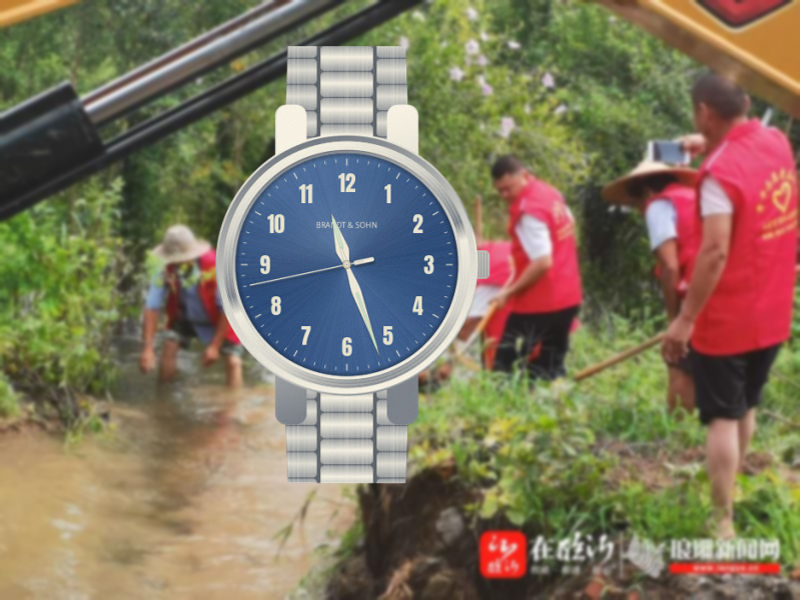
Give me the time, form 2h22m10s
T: 11h26m43s
